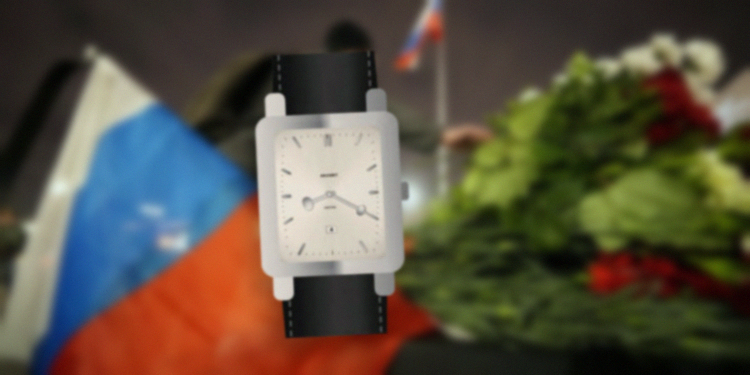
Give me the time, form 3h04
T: 8h20
